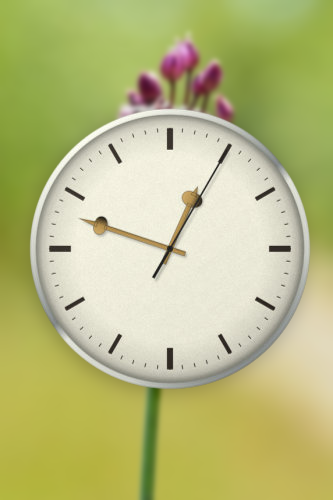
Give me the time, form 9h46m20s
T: 12h48m05s
